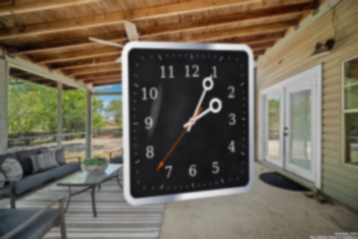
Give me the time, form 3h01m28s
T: 2h04m37s
